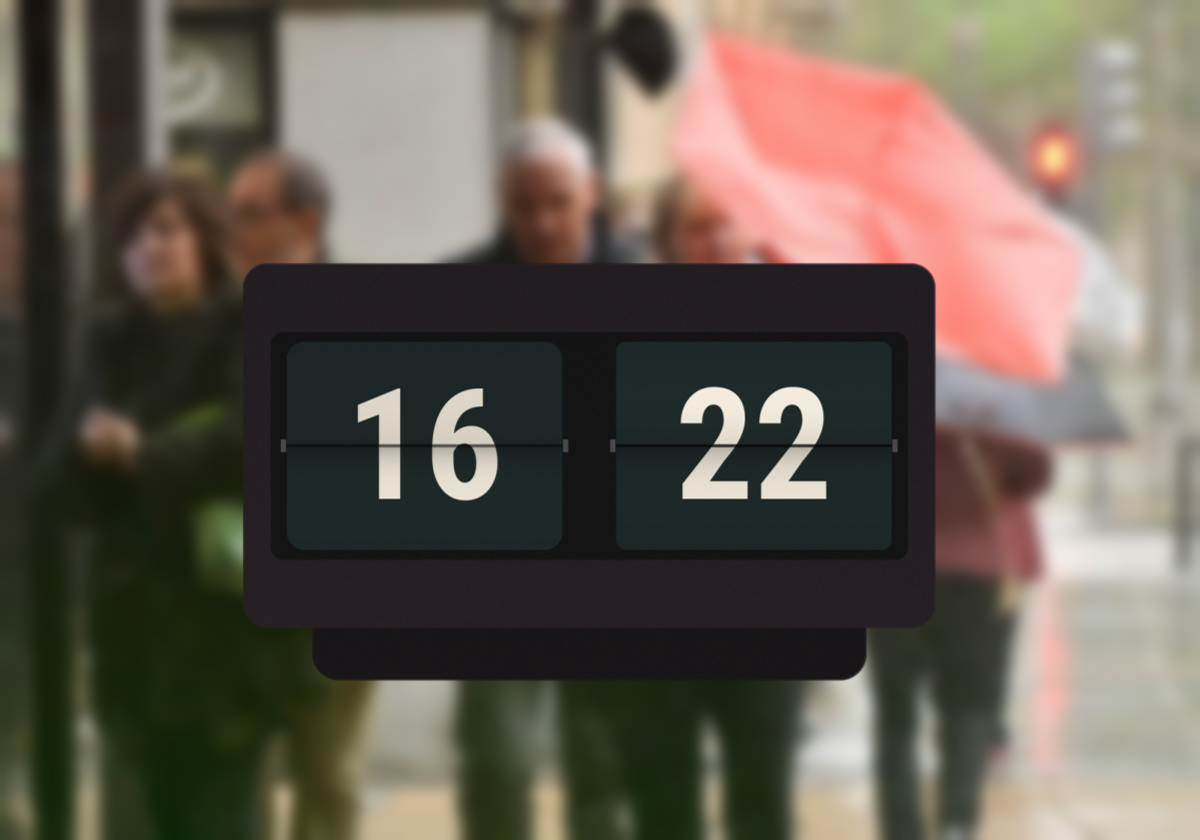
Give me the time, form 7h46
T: 16h22
